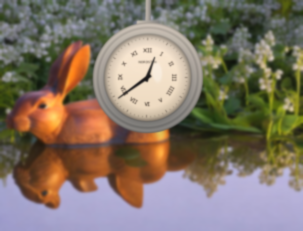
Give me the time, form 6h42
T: 12h39
